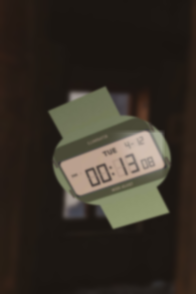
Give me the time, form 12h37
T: 0h13
